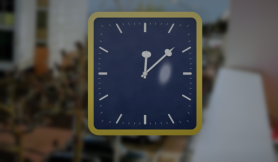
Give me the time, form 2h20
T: 12h08
